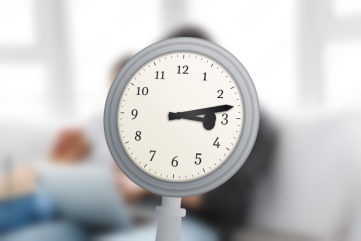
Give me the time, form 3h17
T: 3h13
